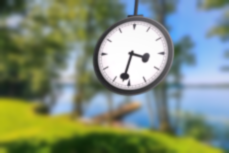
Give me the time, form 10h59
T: 3h32
